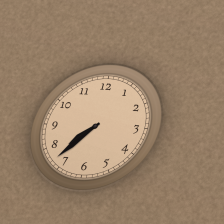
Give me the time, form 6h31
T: 7h37
